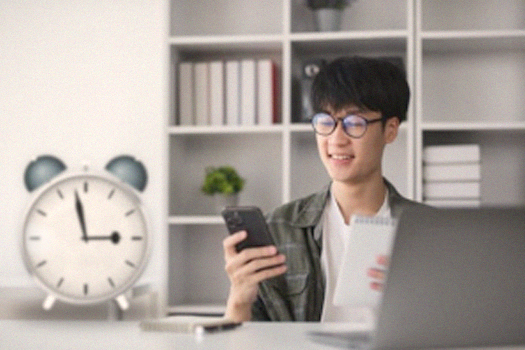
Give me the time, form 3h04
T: 2h58
